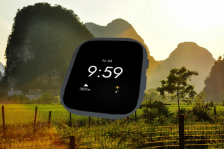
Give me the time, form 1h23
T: 9h59
